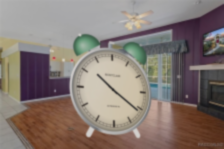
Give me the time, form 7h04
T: 10h21
